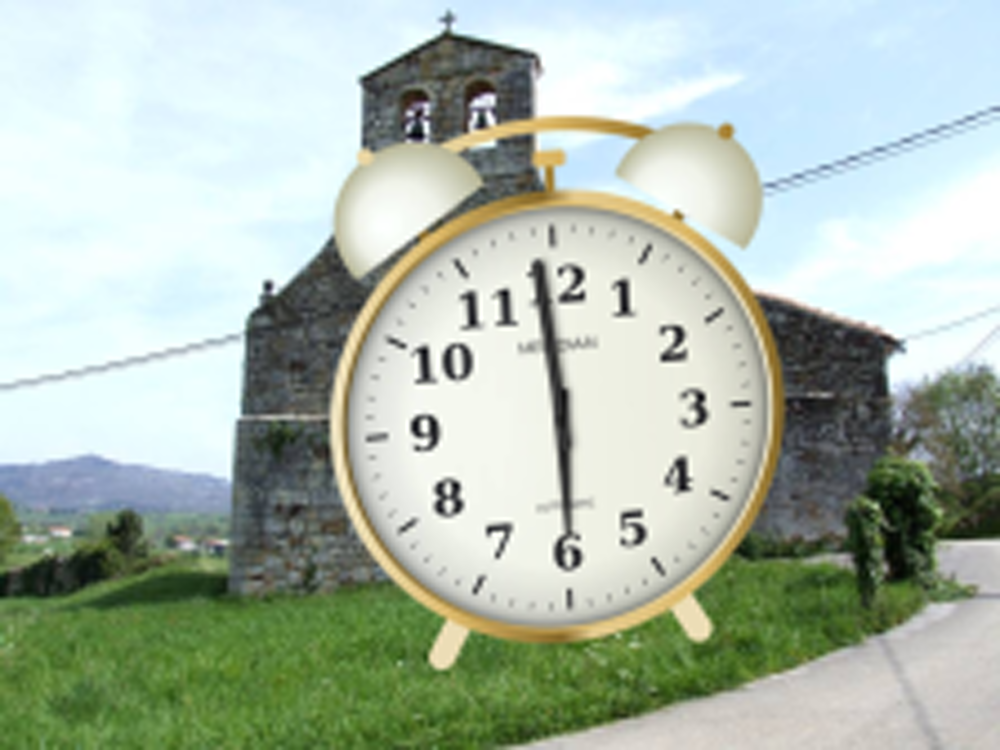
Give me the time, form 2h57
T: 5h59
